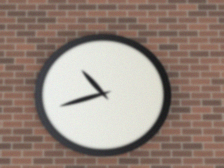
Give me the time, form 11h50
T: 10h42
